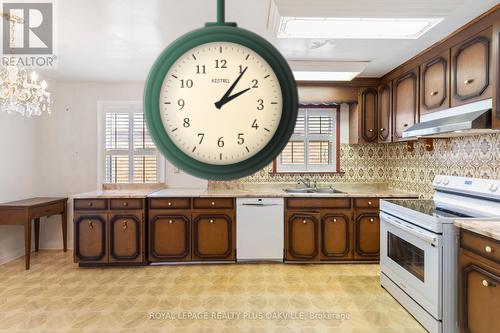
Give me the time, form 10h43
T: 2h06
